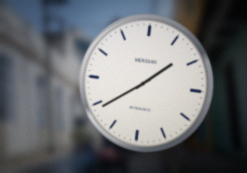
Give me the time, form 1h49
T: 1h39
